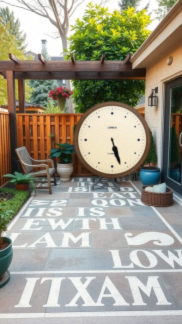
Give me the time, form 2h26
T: 5h27
